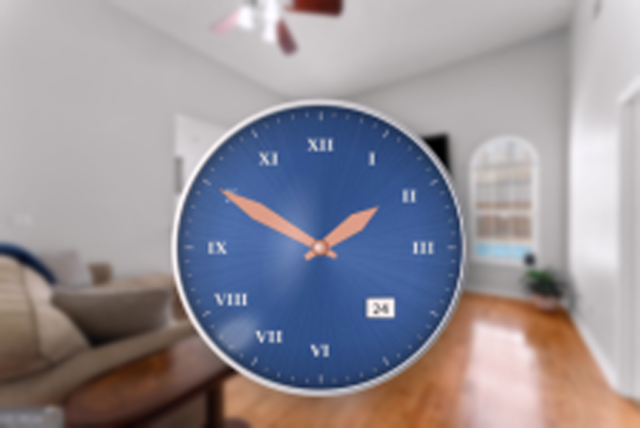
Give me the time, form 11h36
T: 1h50
